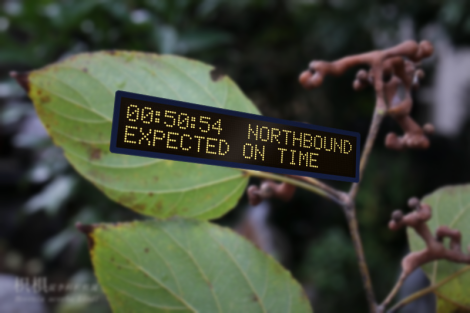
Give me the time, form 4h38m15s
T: 0h50m54s
